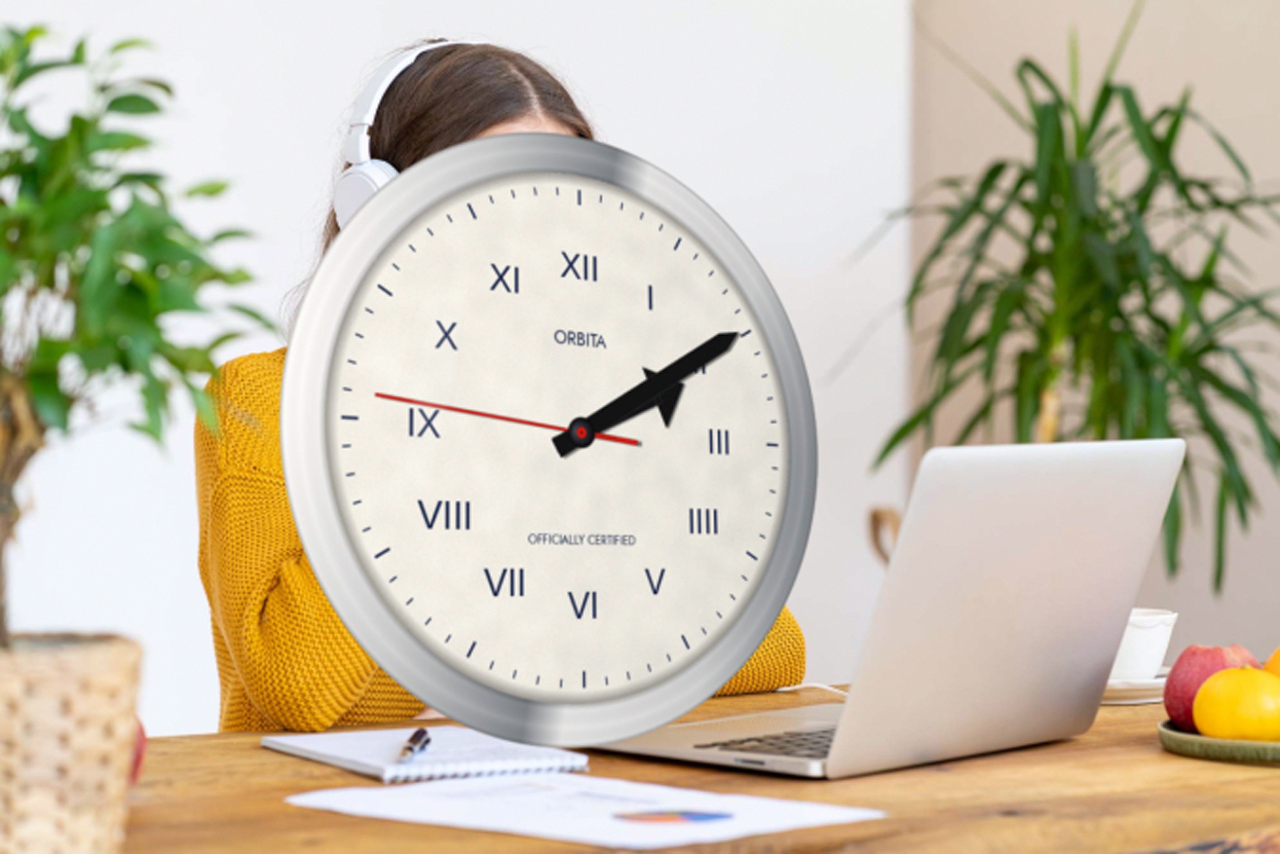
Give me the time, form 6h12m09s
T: 2h09m46s
